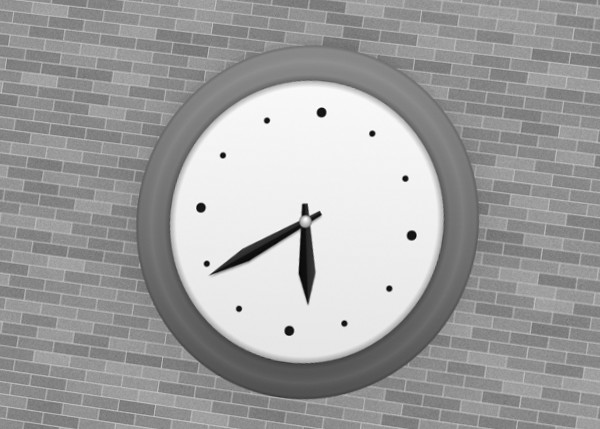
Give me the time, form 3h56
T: 5h39
